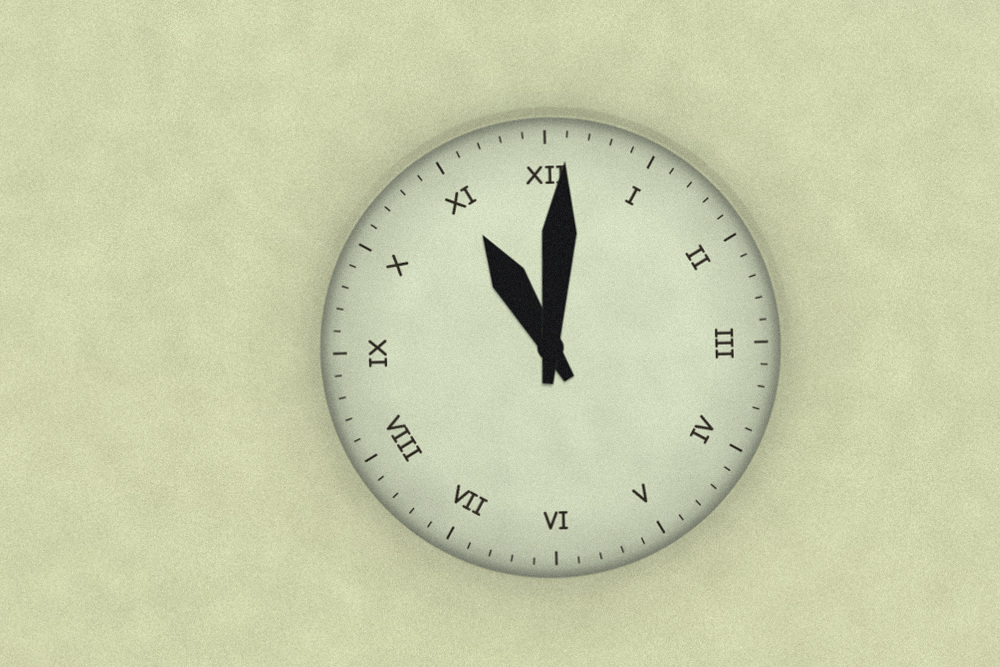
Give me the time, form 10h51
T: 11h01
